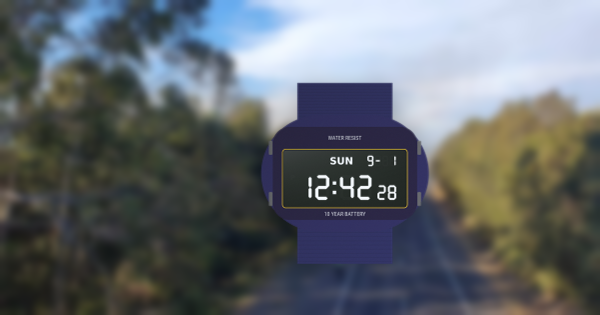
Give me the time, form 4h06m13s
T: 12h42m28s
